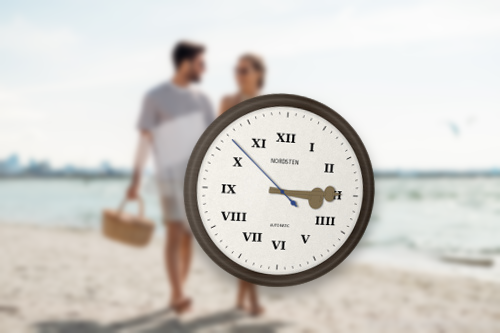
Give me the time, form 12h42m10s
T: 3h14m52s
